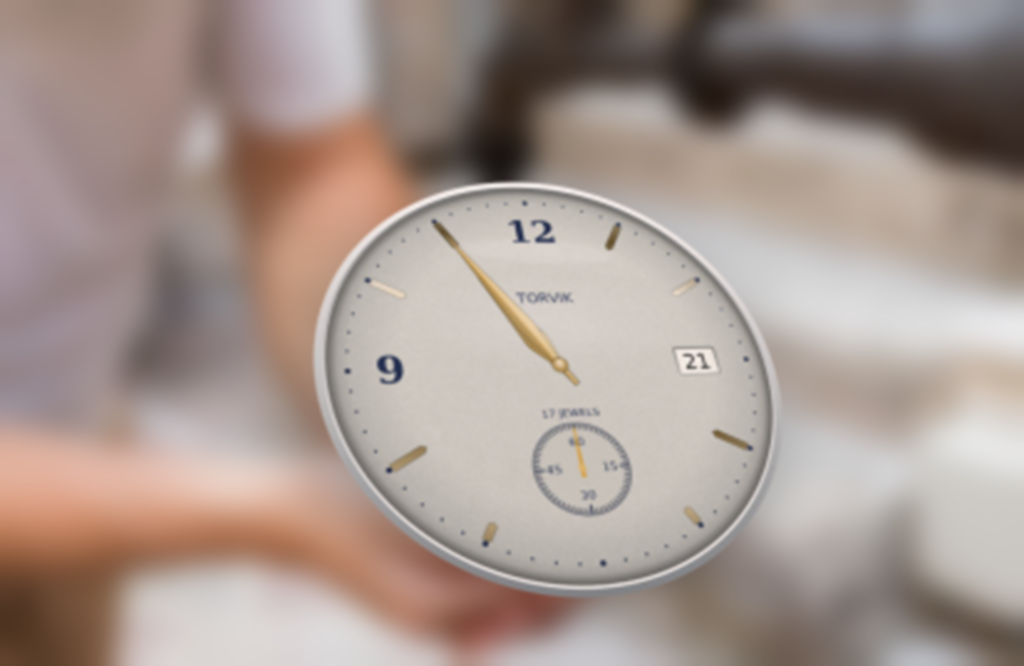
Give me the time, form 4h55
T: 10h55
